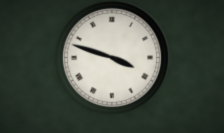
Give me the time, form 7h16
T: 3h48
